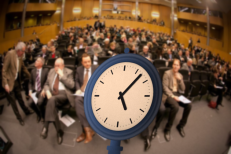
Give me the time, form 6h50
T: 5h07
